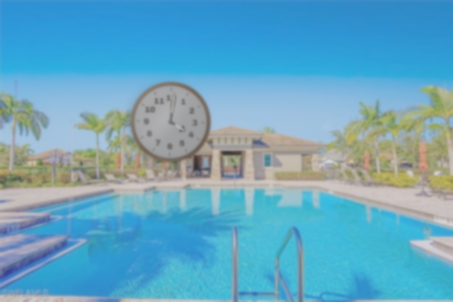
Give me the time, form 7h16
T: 4h01
